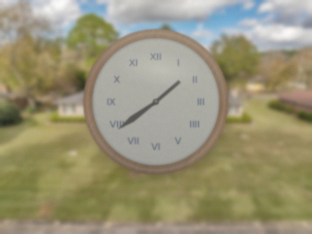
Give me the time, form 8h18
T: 1h39
